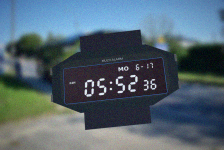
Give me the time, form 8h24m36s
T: 5h52m36s
